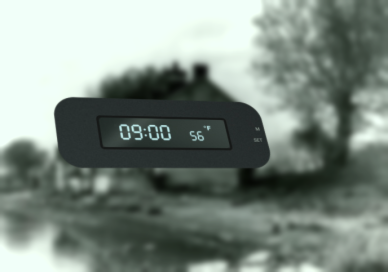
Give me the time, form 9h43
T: 9h00
